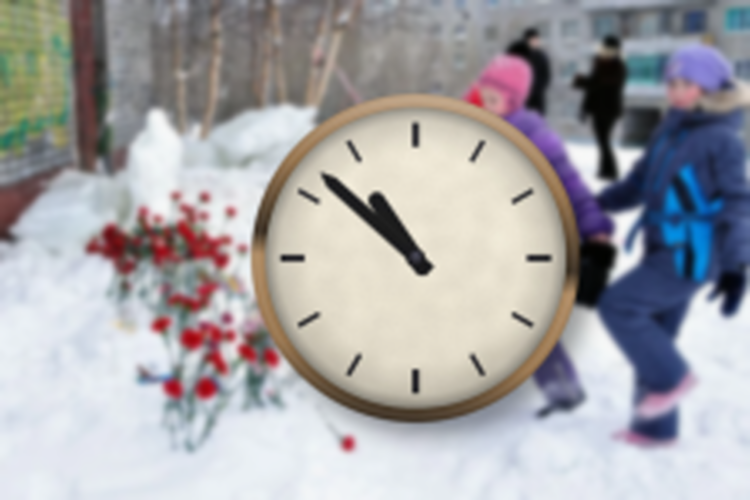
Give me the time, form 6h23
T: 10h52
